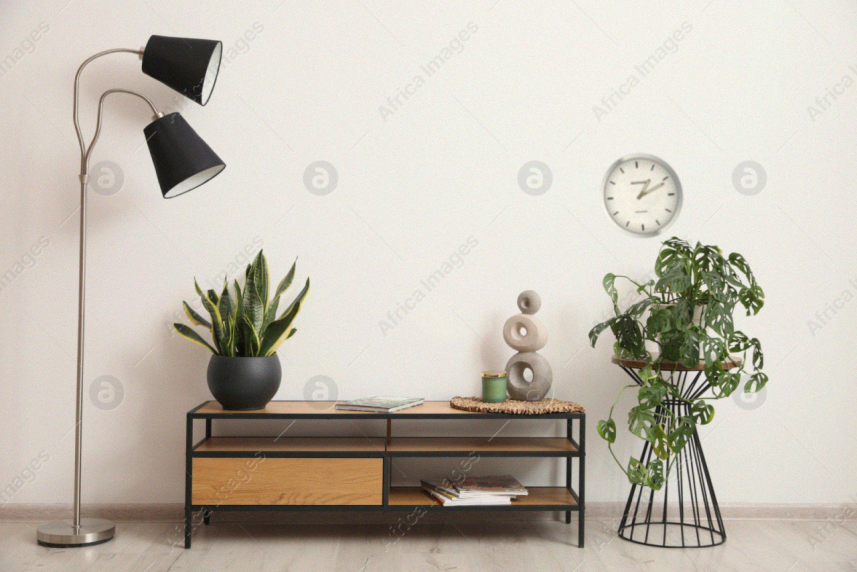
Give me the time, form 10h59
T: 1h11
